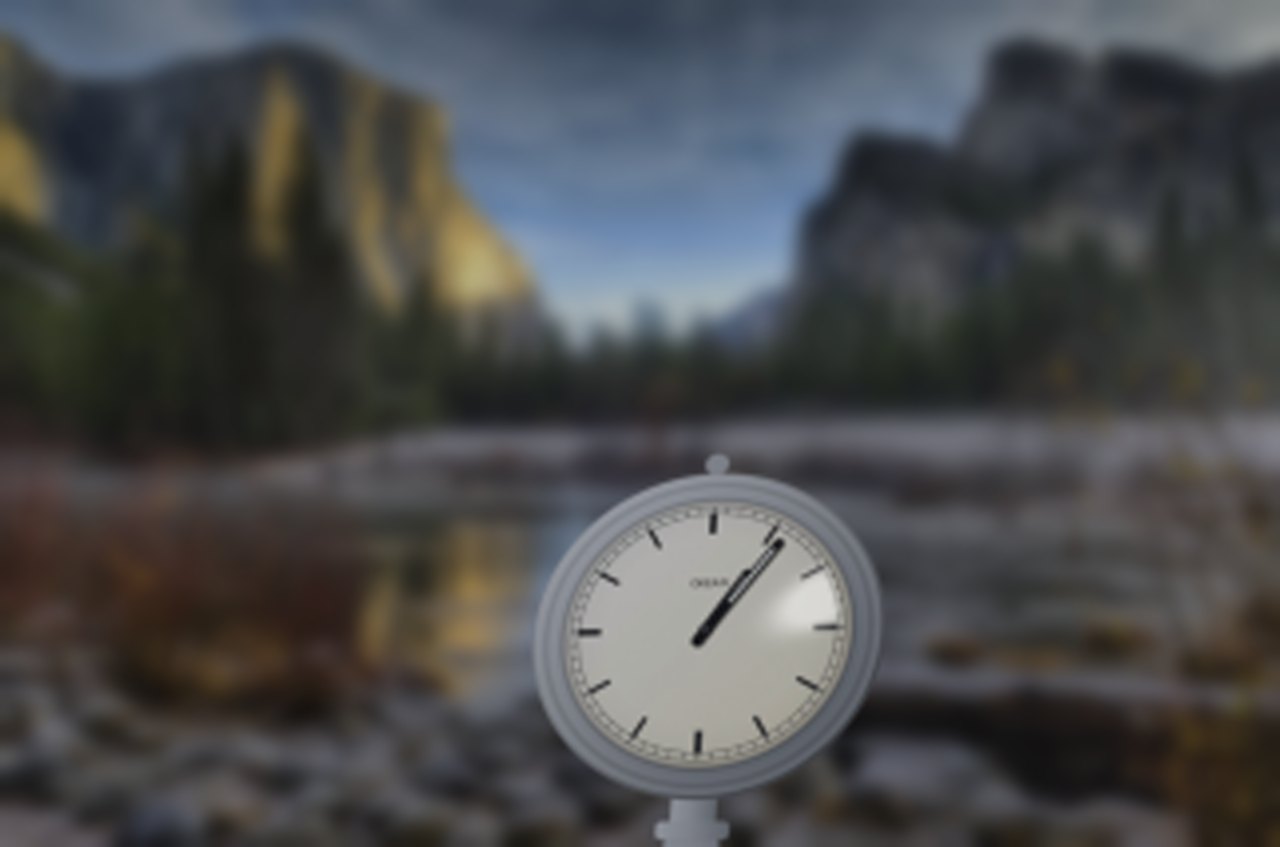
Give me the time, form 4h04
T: 1h06
